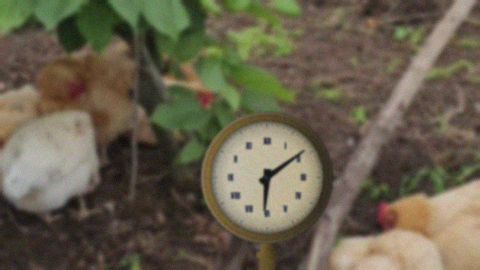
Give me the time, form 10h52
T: 6h09
